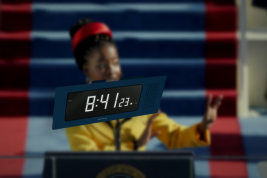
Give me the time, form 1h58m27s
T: 8h41m23s
